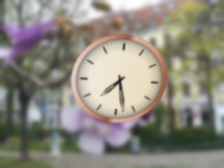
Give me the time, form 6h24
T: 7h28
